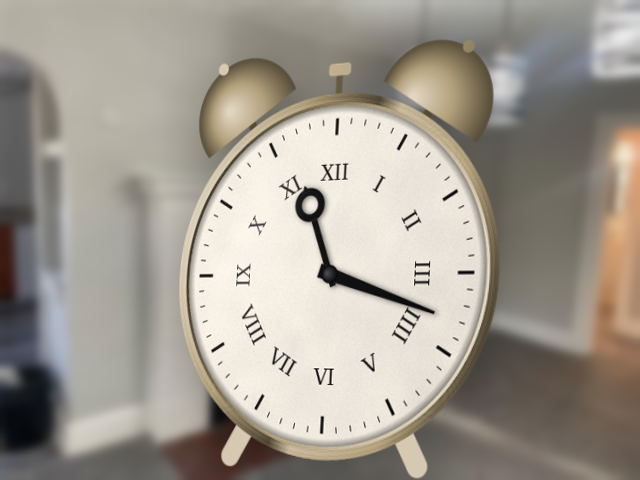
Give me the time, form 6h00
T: 11h18
